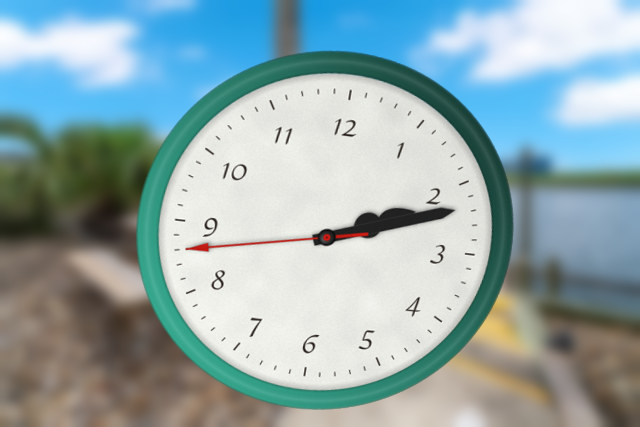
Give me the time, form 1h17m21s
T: 2h11m43s
